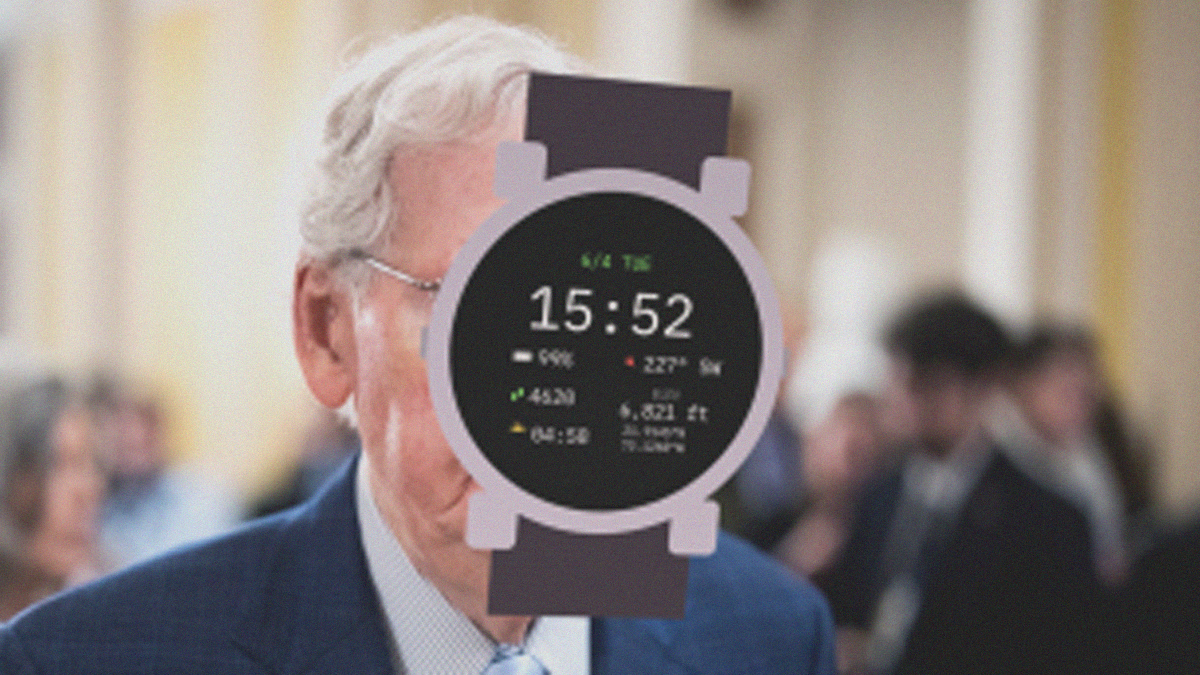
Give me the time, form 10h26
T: 15h52
